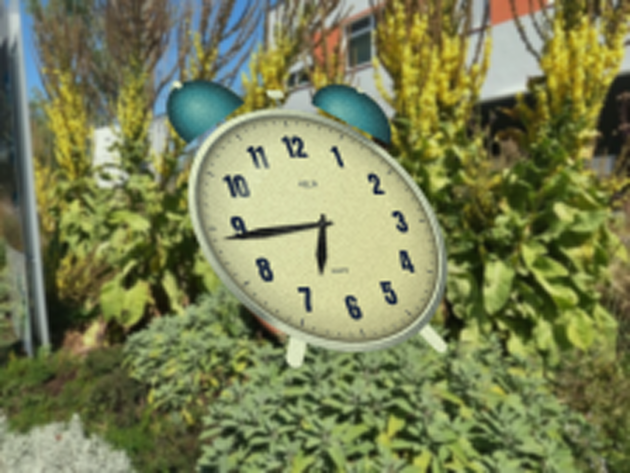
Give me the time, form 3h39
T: 6h44
